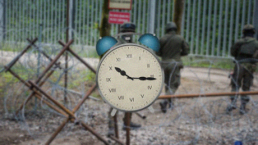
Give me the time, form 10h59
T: 10h16
